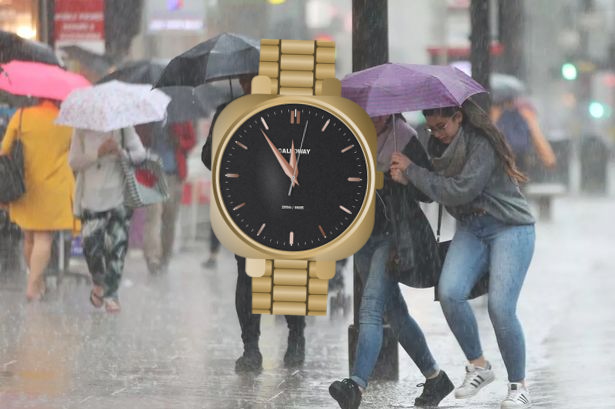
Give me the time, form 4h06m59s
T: 11h54m02s
